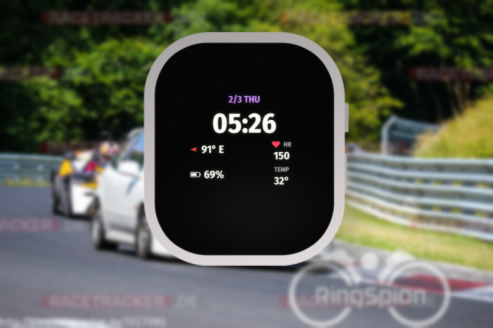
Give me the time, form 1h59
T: 5h26
